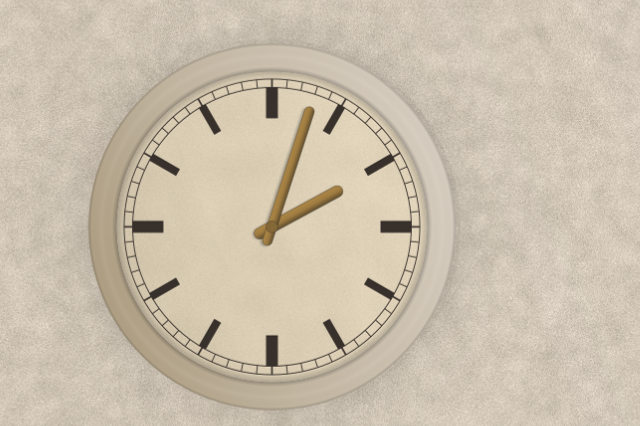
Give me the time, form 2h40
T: 2h03
